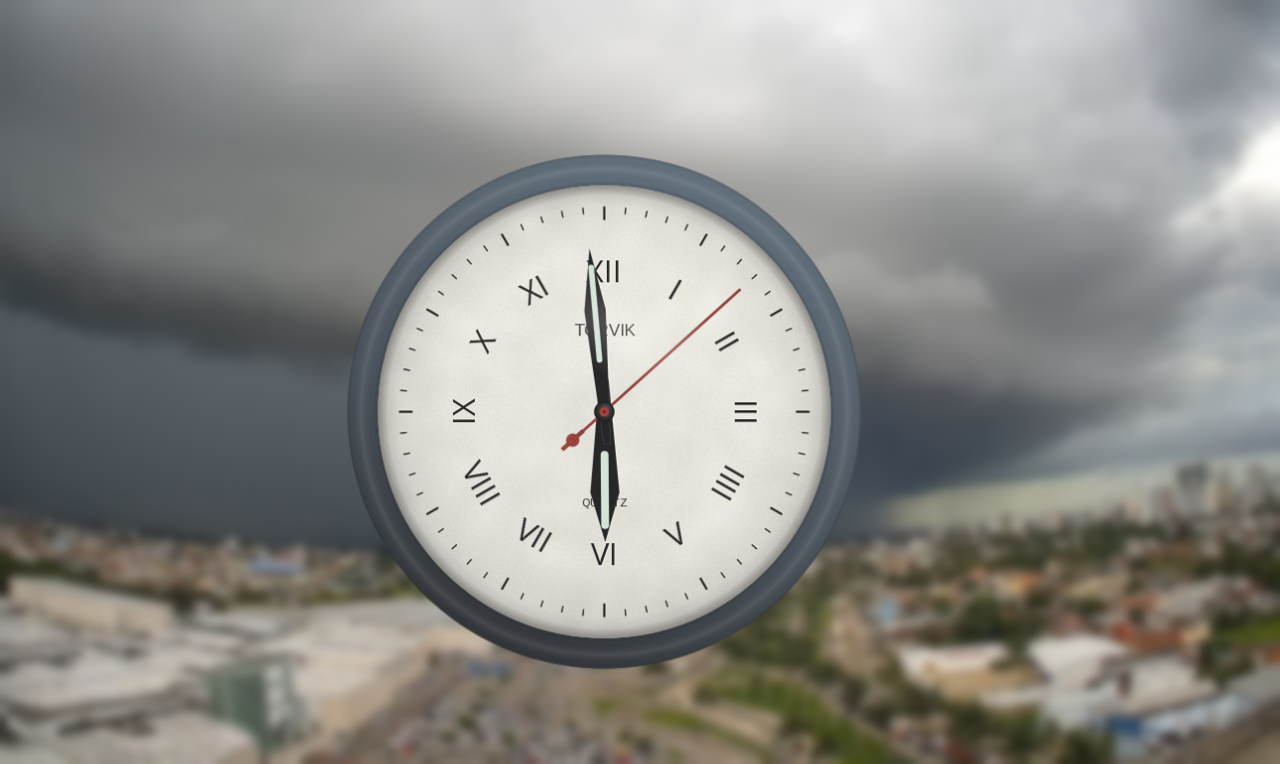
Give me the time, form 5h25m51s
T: 5h59m08s
